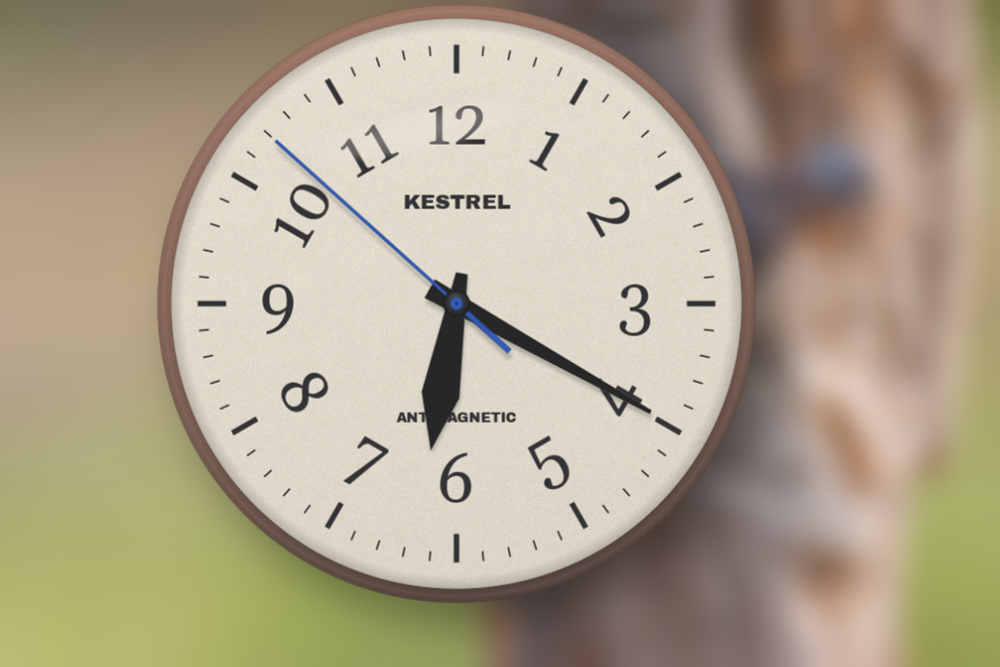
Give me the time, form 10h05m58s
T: 6h19m52s
